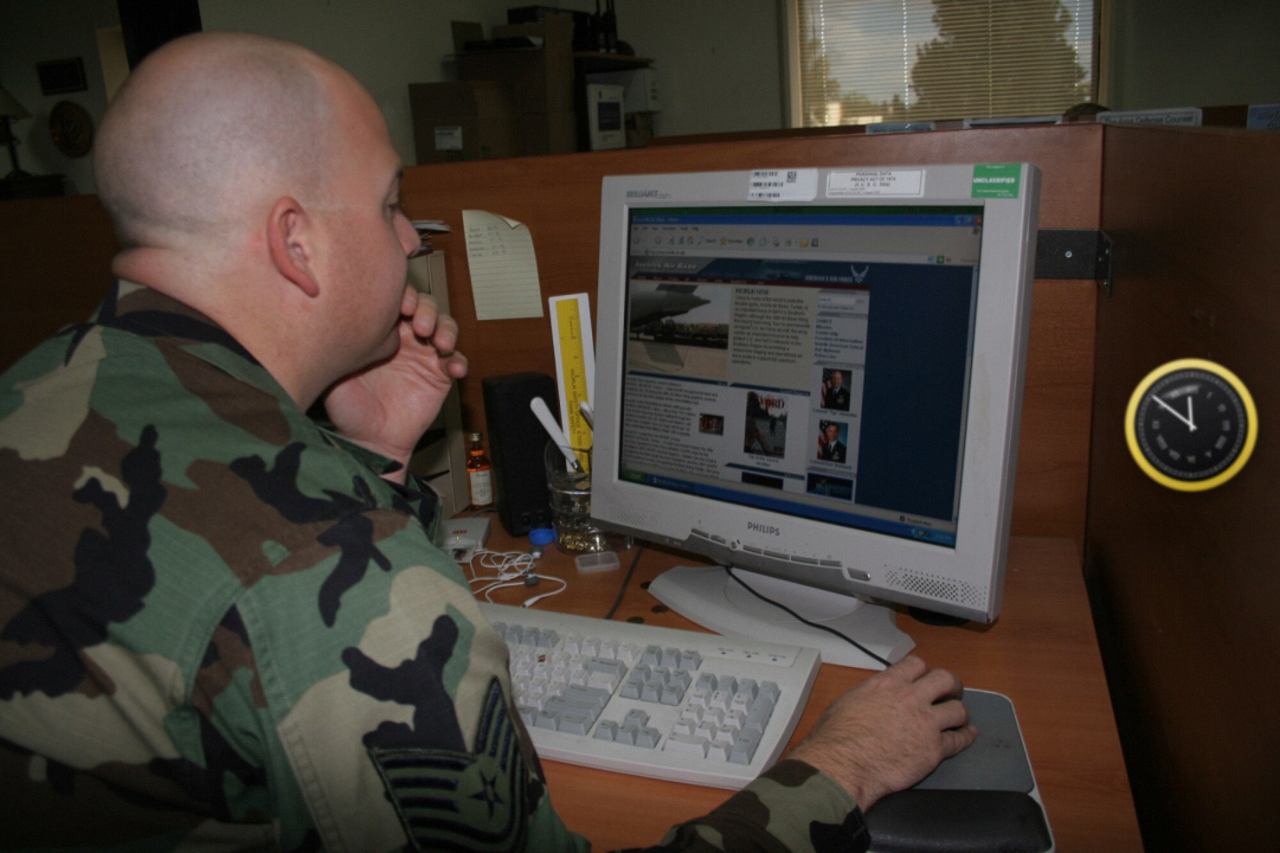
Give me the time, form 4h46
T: 11h51
